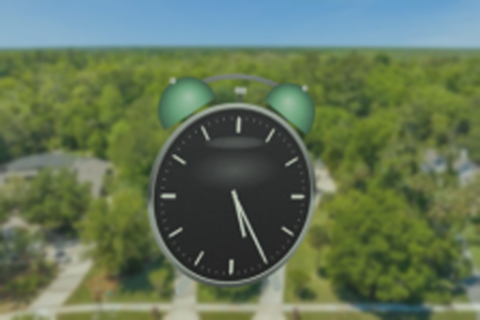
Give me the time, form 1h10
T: 5h25
